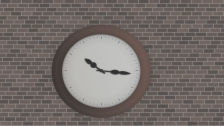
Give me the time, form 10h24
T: 10h16
